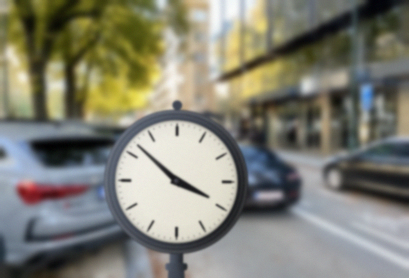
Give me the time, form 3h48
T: 3h52
